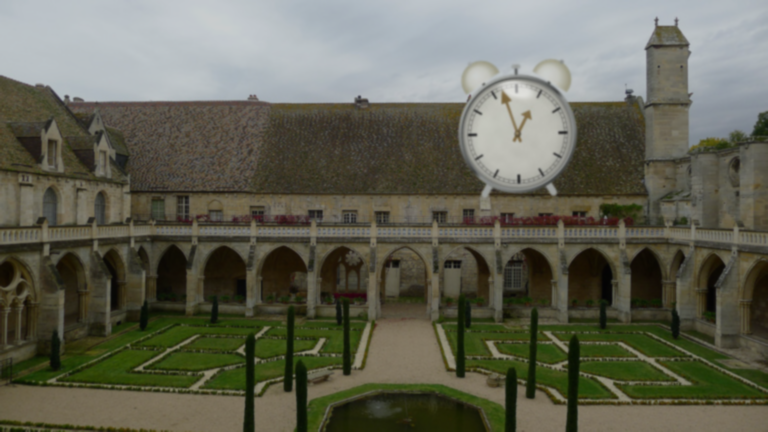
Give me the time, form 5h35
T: 12h57
